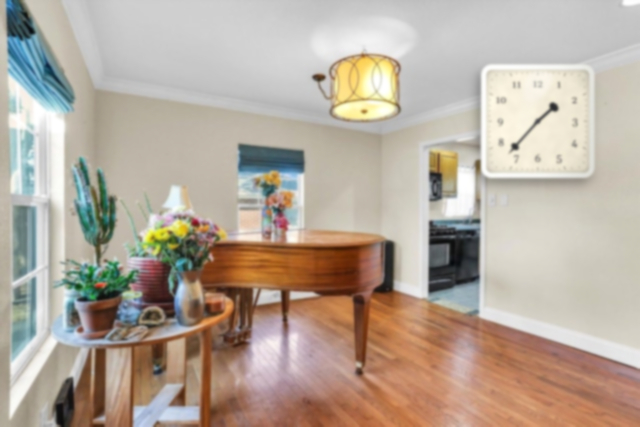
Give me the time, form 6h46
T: 1h37
